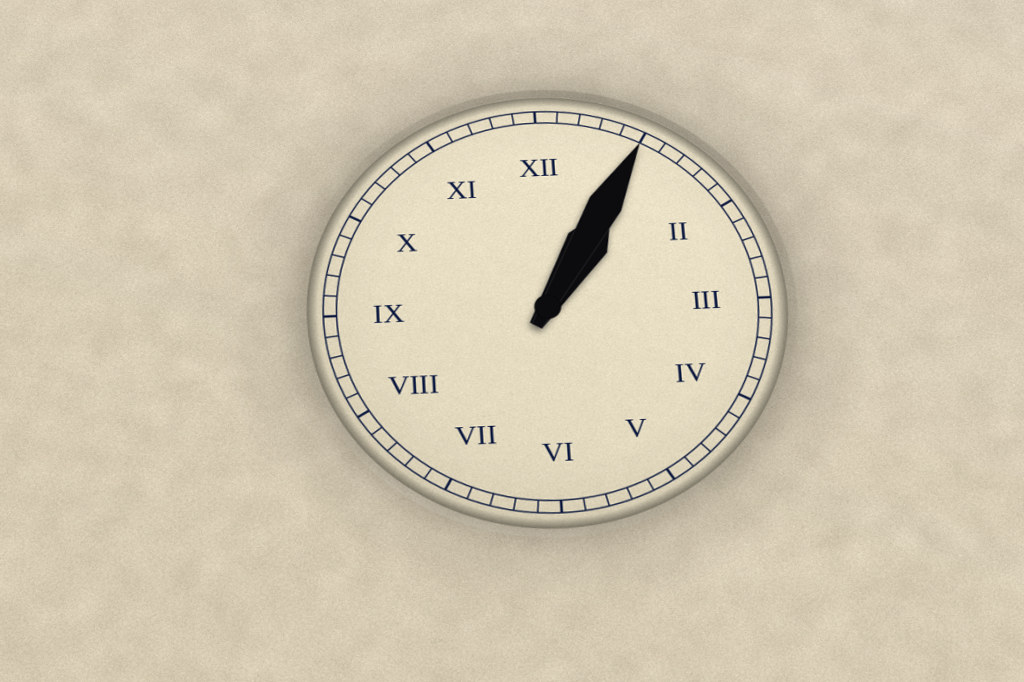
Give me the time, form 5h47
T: 1h05
